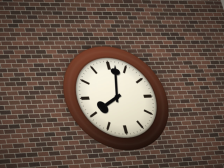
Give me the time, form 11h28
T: 8h02
